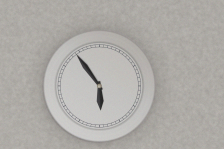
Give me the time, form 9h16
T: 5h54
